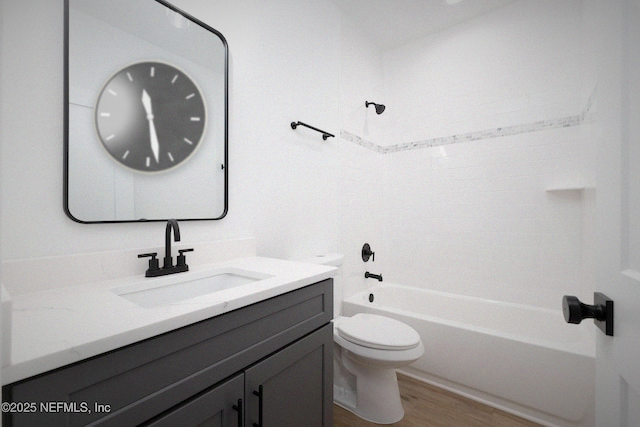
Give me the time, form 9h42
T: 11h28
